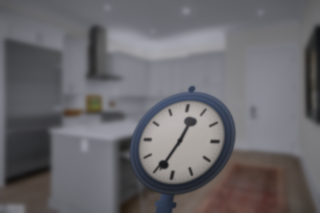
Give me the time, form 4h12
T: 12h34
